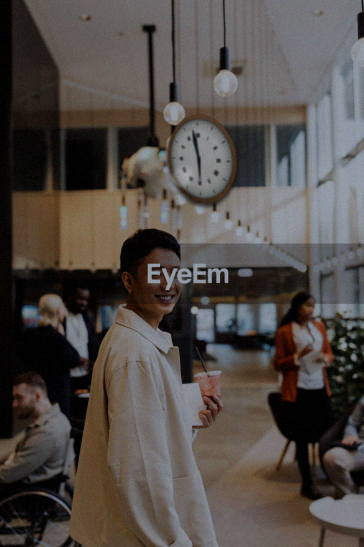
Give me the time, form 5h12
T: 5h58
